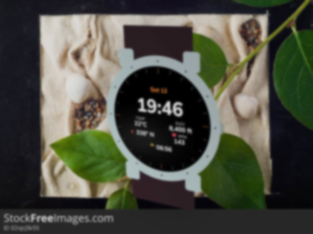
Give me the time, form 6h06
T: 19h46
